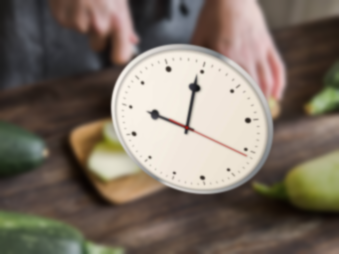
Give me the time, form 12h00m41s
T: 10h04m21s
